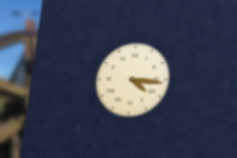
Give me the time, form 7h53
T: 4h16
